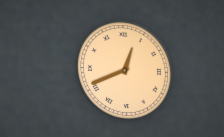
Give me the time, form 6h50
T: 12h41
